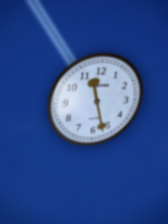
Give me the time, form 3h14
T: 11h27
